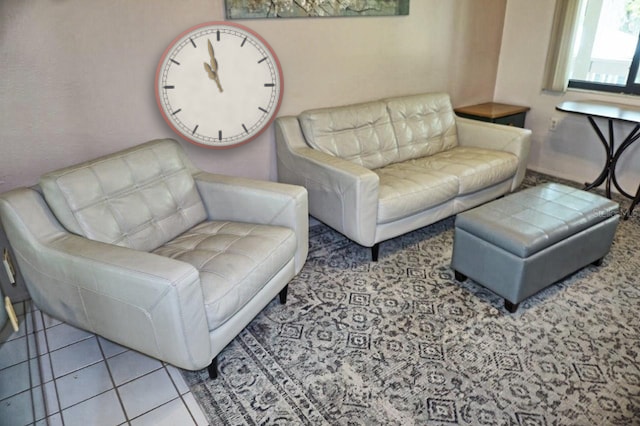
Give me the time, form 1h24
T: 10h58
